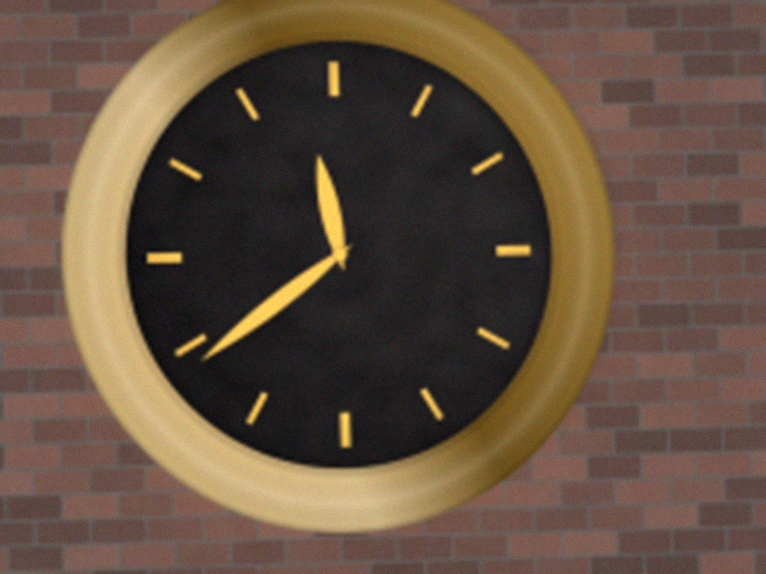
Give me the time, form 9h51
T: 11h39
